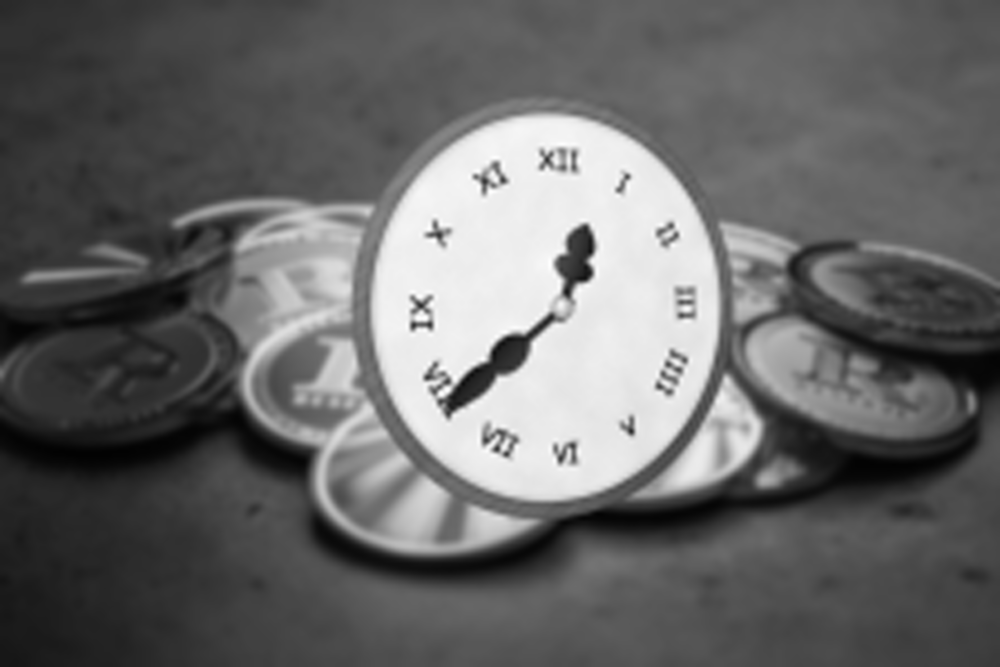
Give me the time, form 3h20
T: 12h39
